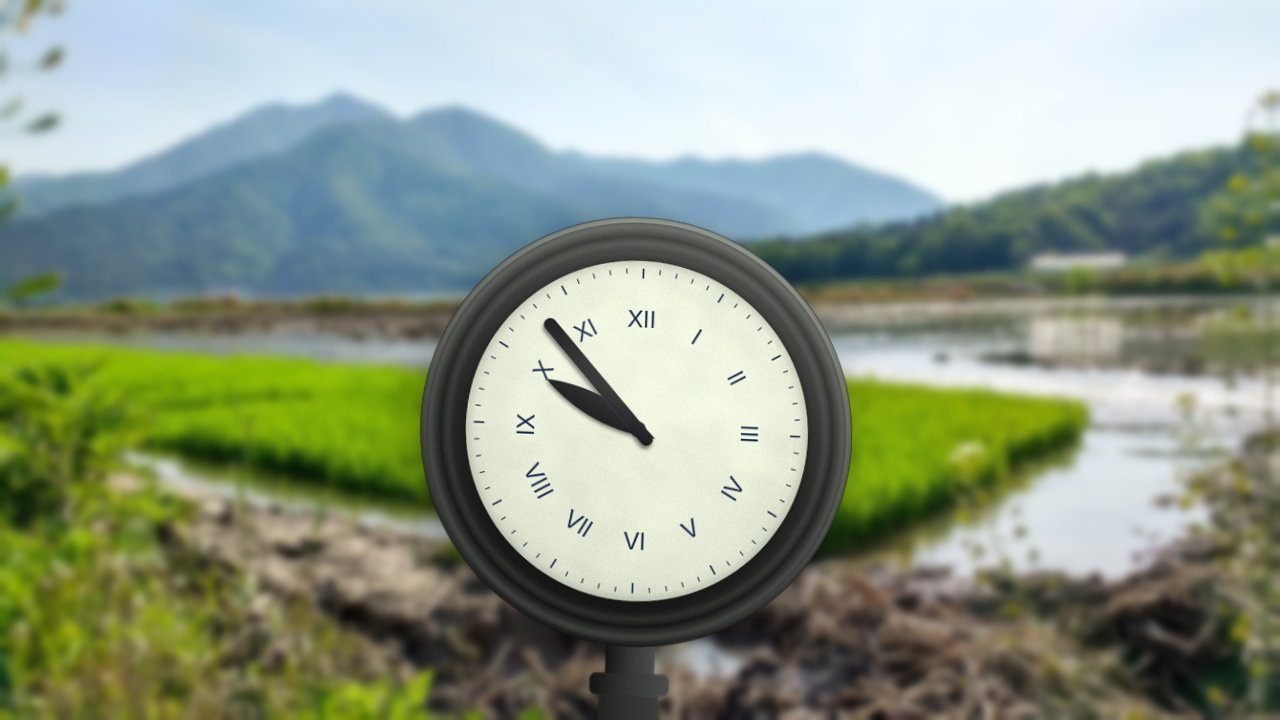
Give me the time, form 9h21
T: 9h53
